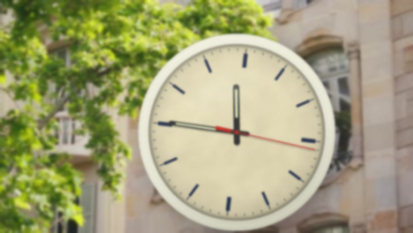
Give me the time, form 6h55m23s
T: 11h45m16s
